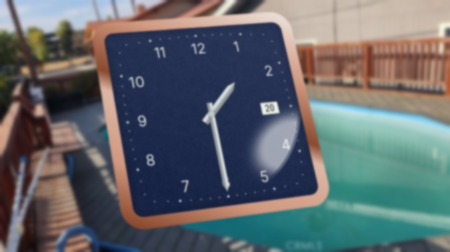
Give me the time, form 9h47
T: 1h30
